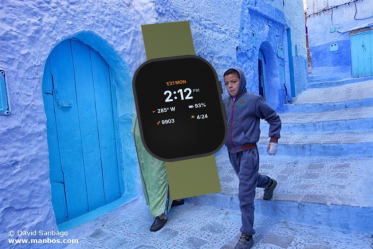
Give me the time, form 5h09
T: 2h12
